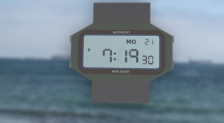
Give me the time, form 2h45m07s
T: 7h19m30s
